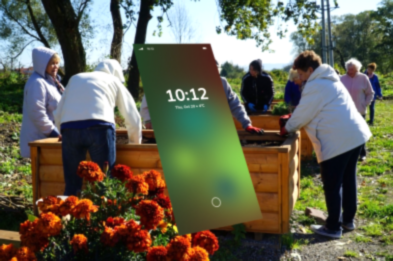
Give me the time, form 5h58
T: 10h12
